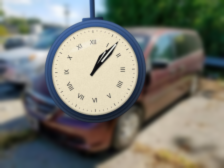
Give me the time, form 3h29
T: 1h07
